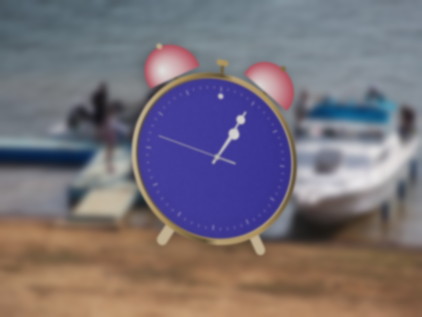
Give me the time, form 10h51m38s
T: 1h04m47s
